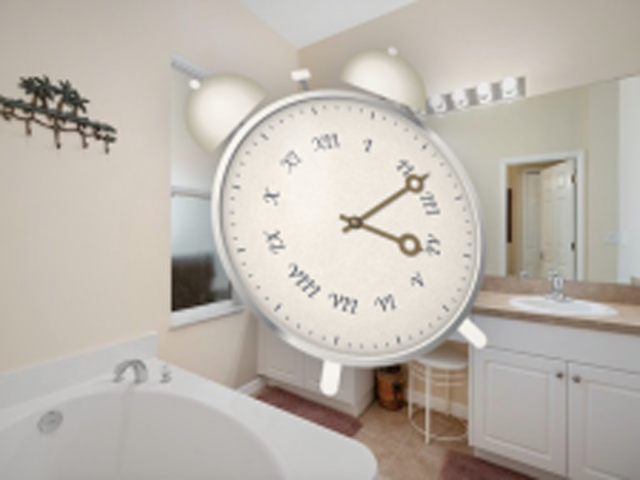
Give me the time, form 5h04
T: 4h12
